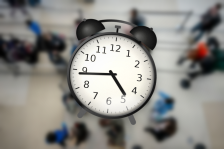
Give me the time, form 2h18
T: 4h44
